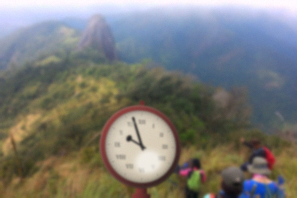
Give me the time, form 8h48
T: 9h57
